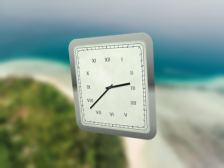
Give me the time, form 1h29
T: 2h38
